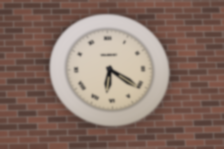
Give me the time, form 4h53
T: 6h21
